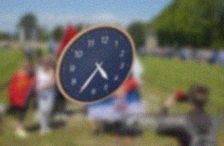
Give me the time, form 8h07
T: 4h35
